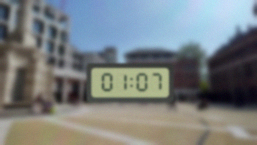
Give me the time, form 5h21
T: 1h07
